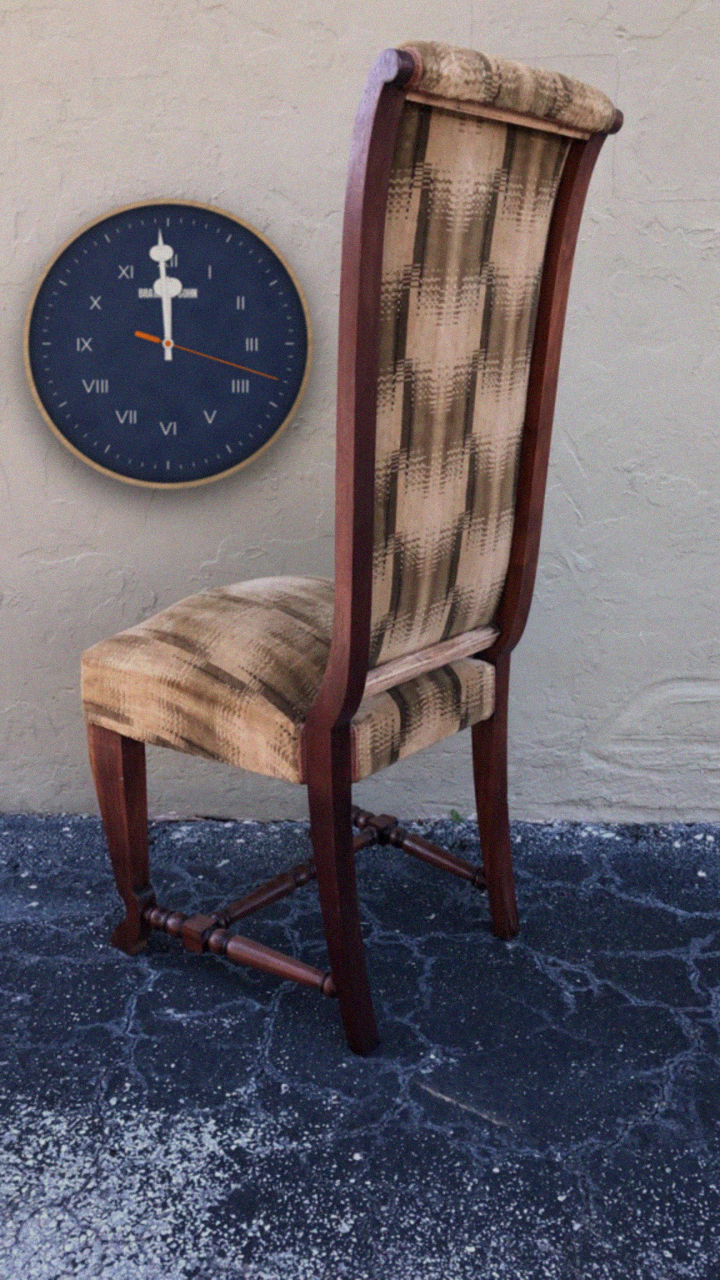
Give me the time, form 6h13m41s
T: 11h59m18s
